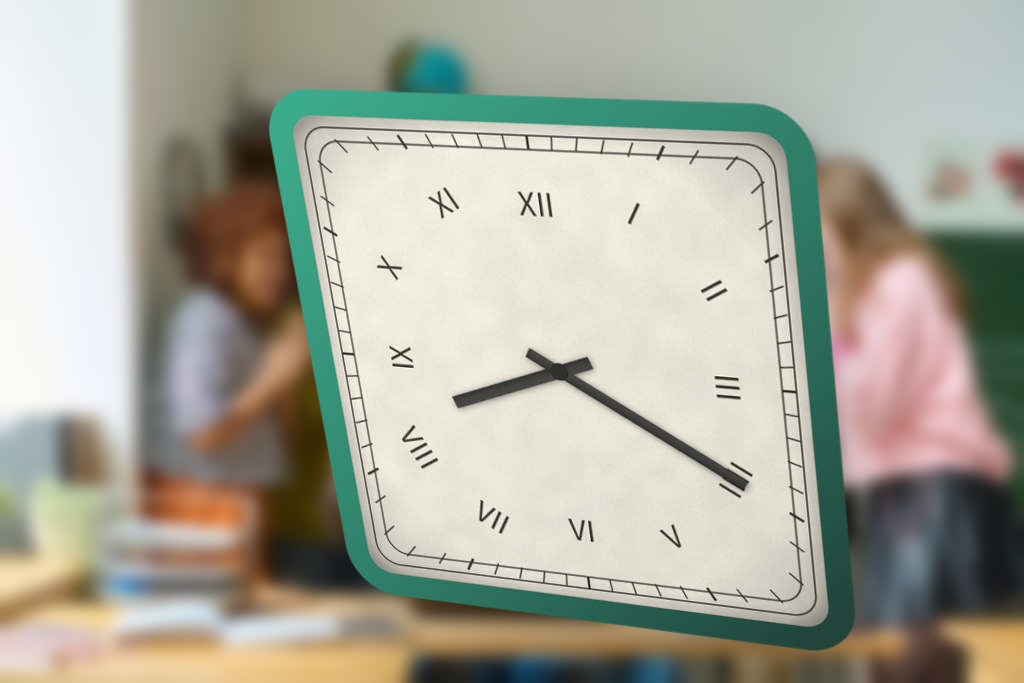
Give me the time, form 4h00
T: 8h20
